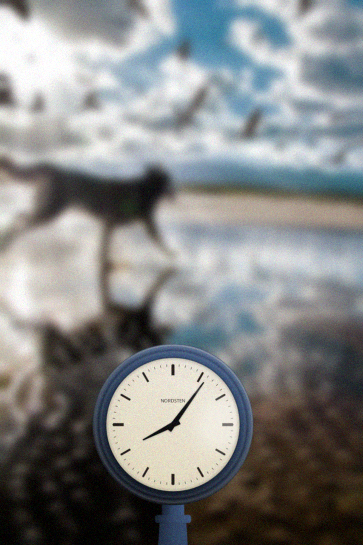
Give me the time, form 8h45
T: 8h06
